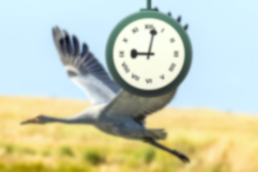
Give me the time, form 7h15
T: 9h02
